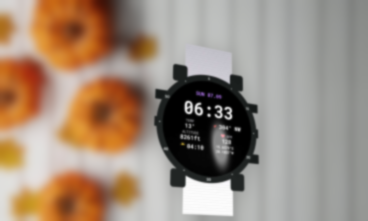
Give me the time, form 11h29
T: 6h33
